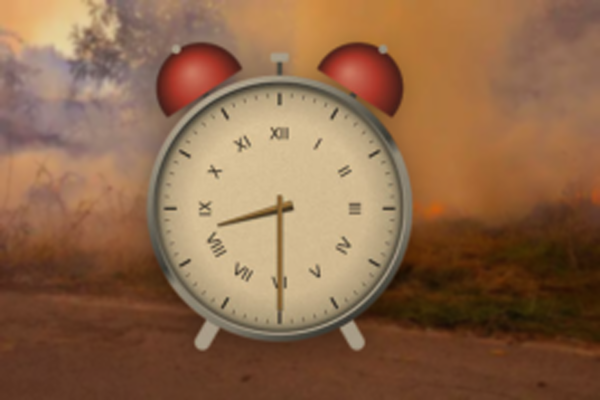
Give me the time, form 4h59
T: 8h30
